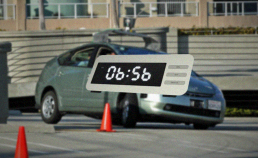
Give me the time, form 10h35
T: 6h56
